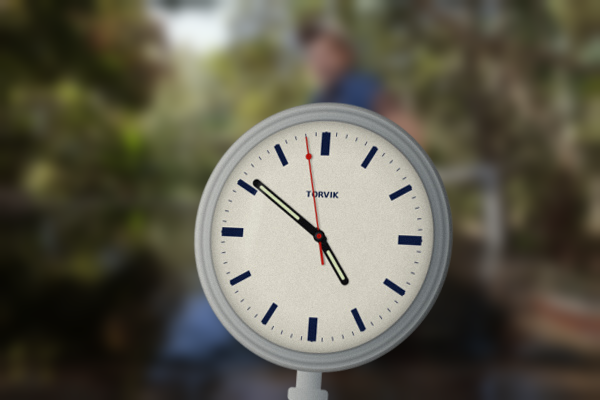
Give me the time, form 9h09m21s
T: 4h50m58s
